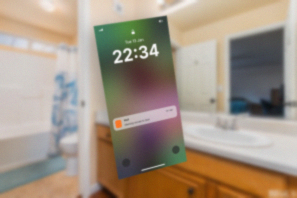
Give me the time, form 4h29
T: 22h34
